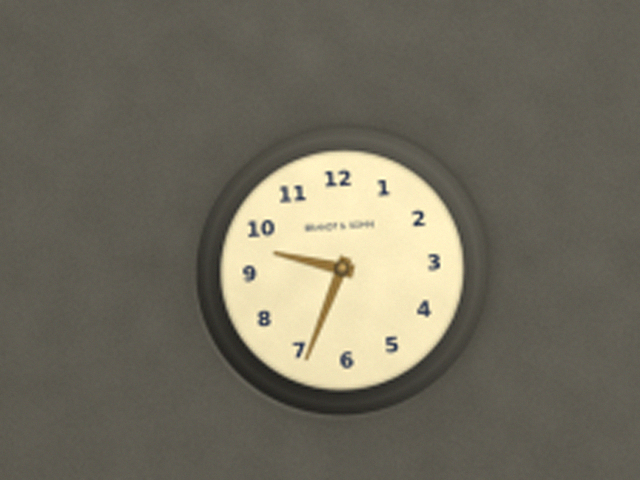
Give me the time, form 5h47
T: 9h34
